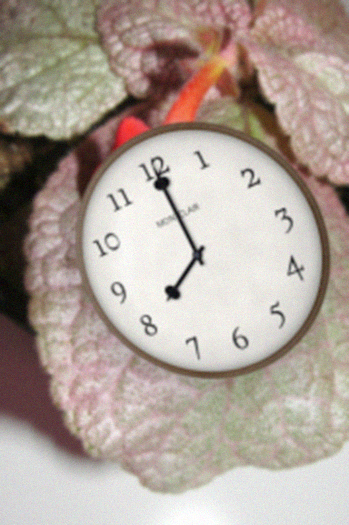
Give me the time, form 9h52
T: 8h00
